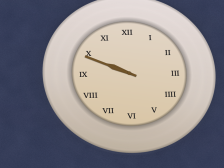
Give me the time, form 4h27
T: 9h49
